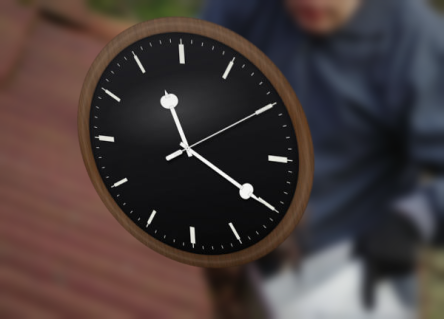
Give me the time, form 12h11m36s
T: 11h20m10s
